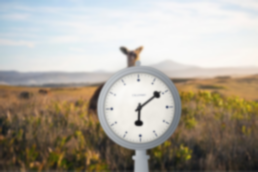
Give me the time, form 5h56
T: 6h09
